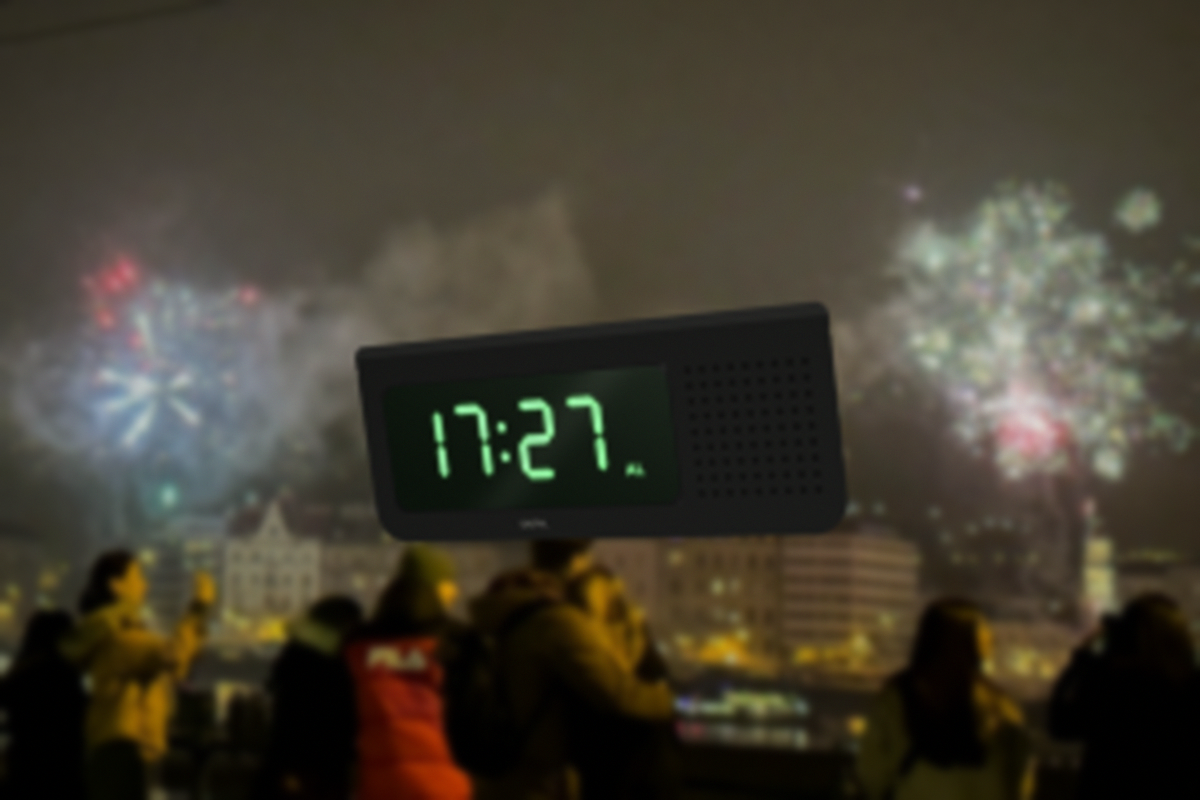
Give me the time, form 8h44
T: 17h27
